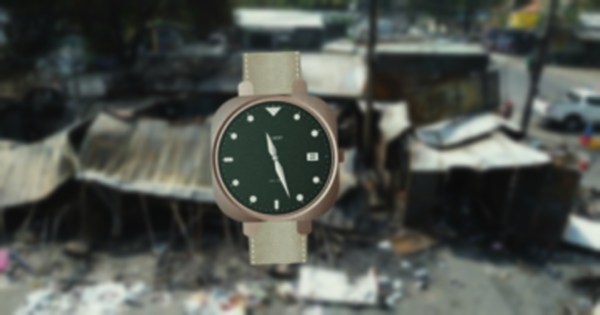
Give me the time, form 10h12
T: 11h27
